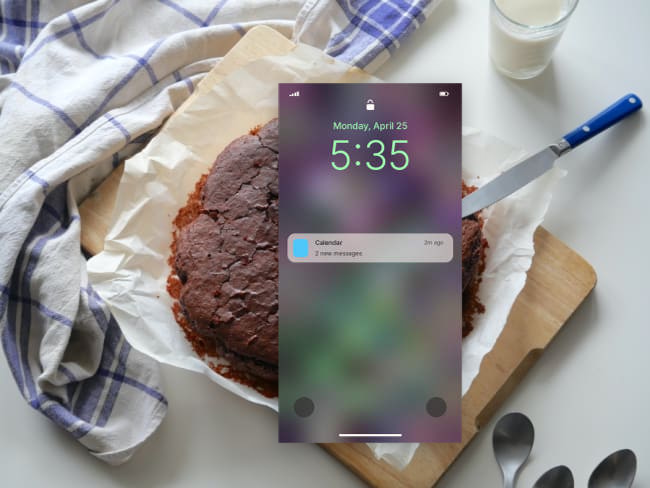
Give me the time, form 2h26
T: 5h35
